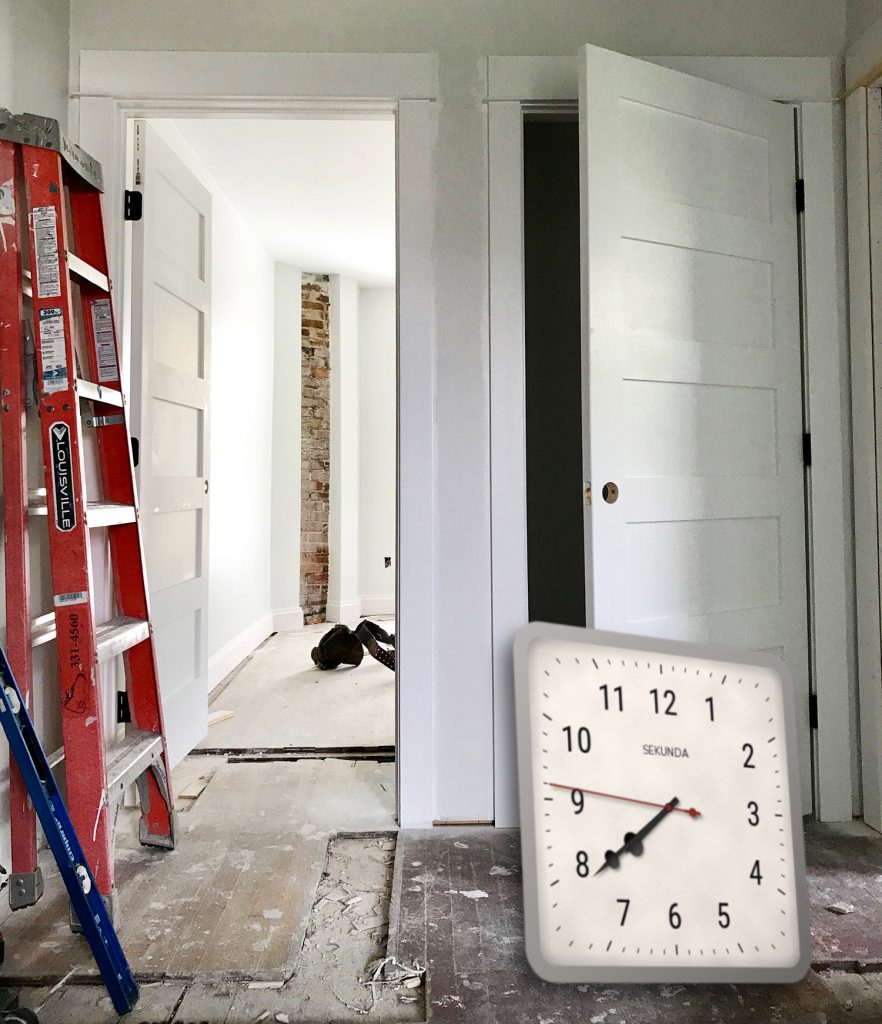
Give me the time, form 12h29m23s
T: 7h38m46s
